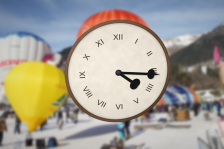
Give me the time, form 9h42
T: 4h16
